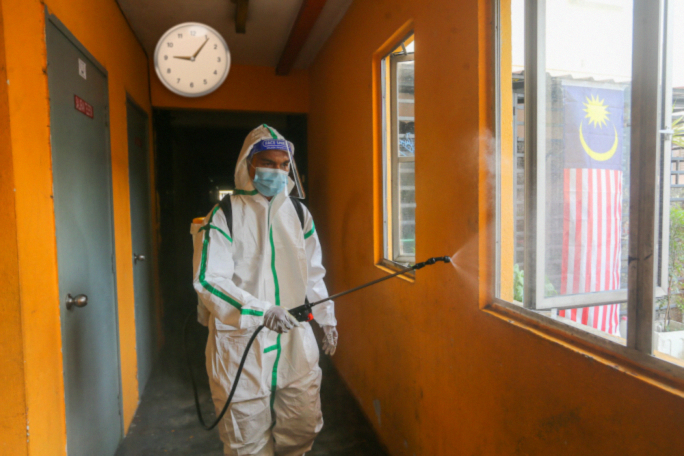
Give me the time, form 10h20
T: 9h06
